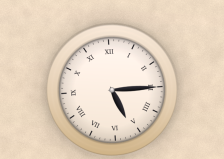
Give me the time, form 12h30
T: 5h15
